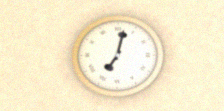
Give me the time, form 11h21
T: 7h02
